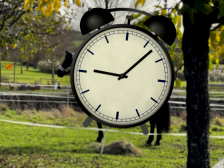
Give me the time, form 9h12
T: 9h07
